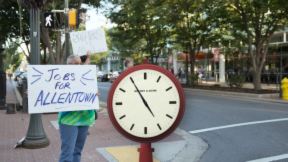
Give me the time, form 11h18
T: 4h55
